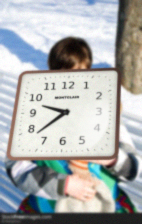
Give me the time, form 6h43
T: 9h38
